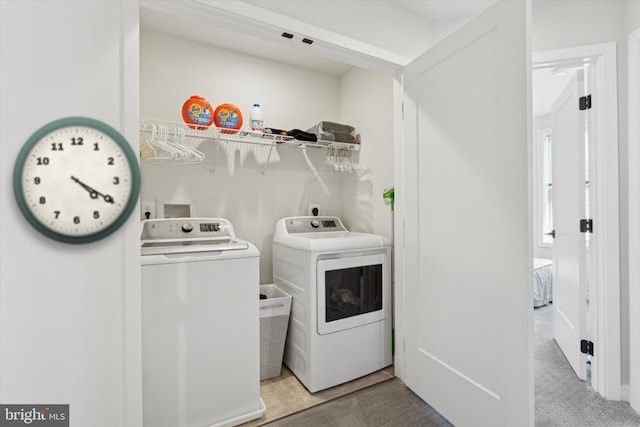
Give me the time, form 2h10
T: 4h20
